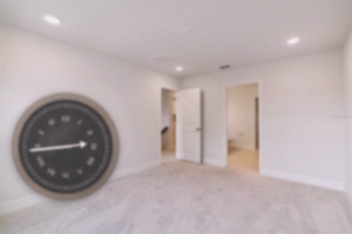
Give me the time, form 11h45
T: 2h44
